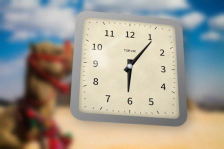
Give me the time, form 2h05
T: 6h06
